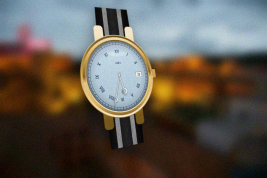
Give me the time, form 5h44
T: 5h33
